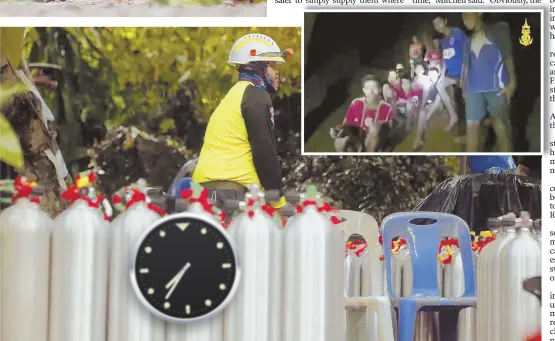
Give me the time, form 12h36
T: 7h36
